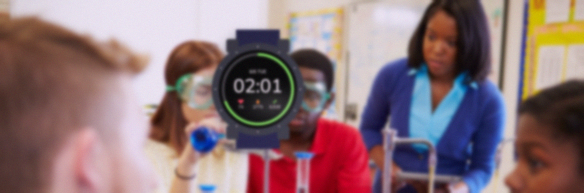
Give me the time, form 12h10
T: 2h01
